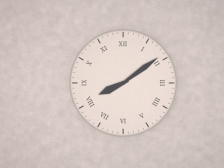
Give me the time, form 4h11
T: 8h09
